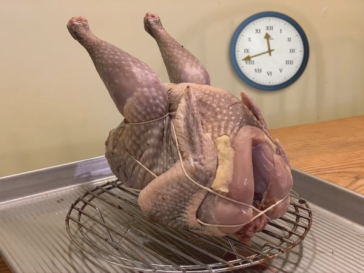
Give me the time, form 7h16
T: 11h42
